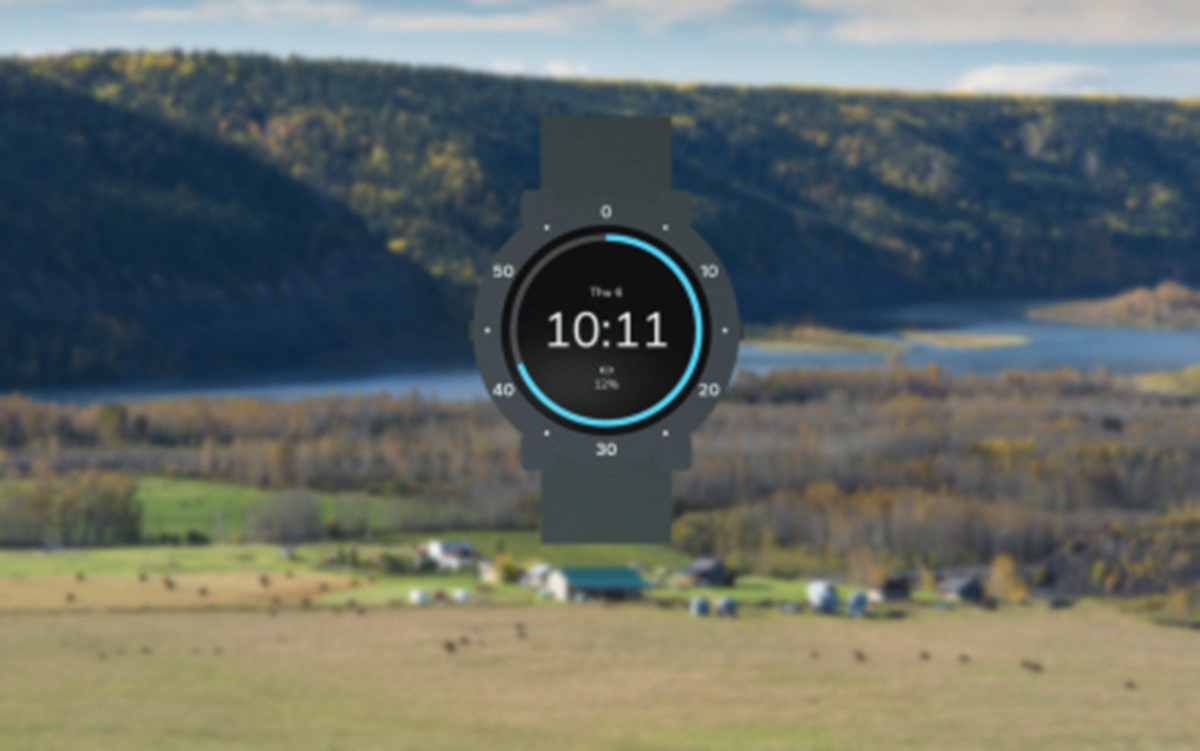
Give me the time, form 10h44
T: 10h11
